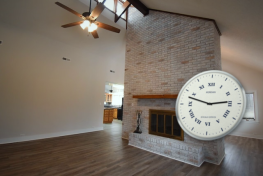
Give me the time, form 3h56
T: 2h48
